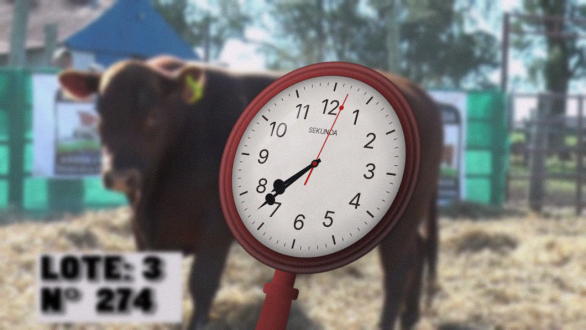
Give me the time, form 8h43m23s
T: 7h37m02s
